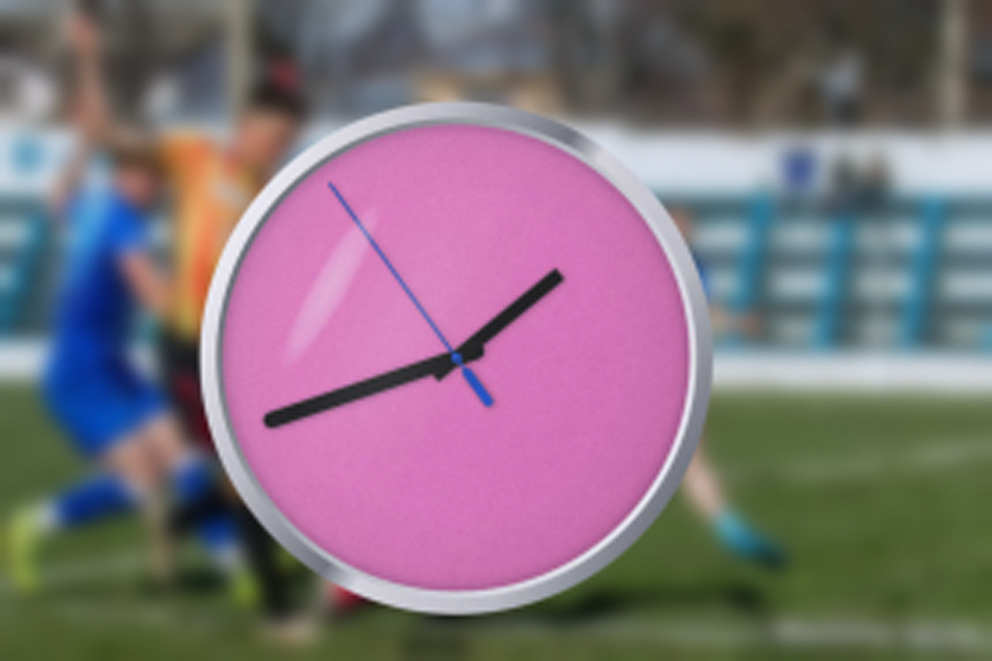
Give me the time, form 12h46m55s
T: 1h41m54s
